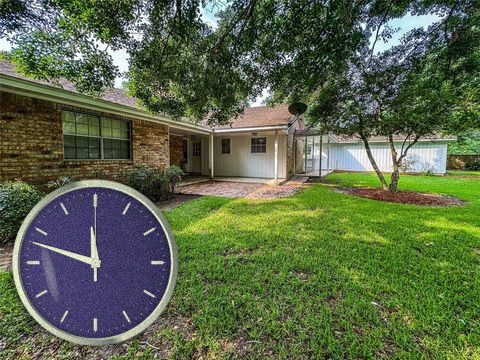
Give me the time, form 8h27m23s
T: 11h48m00s
